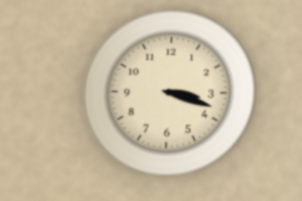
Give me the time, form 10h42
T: 3h18
